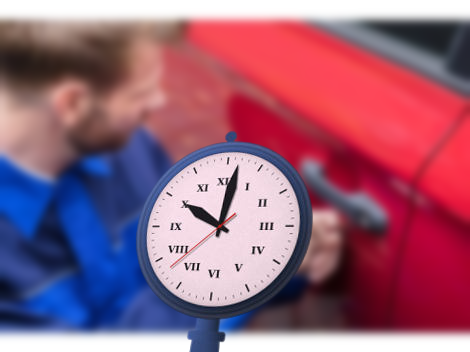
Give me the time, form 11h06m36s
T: 10h01m38s
